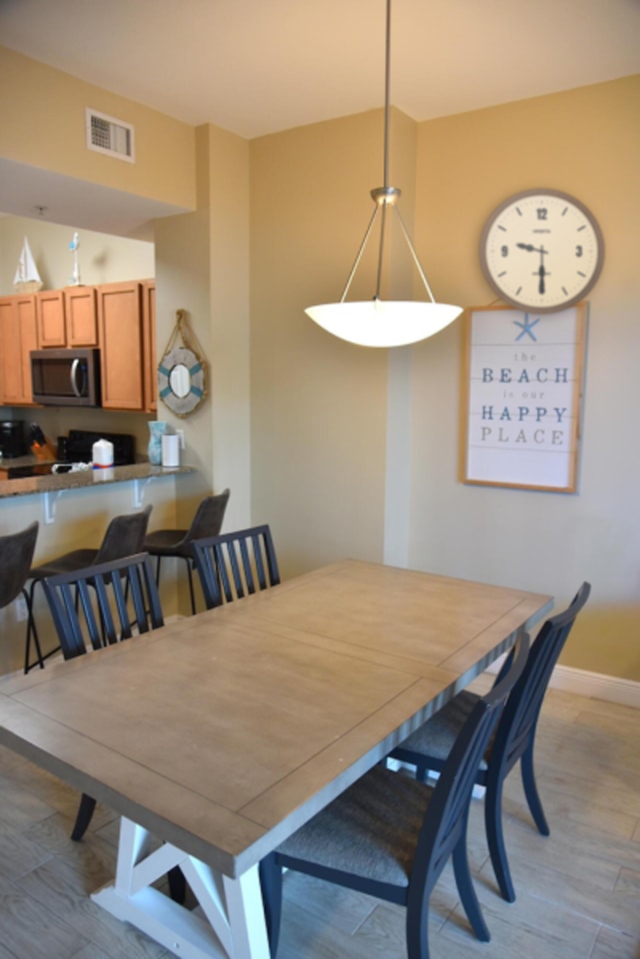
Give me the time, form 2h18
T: 9h30
